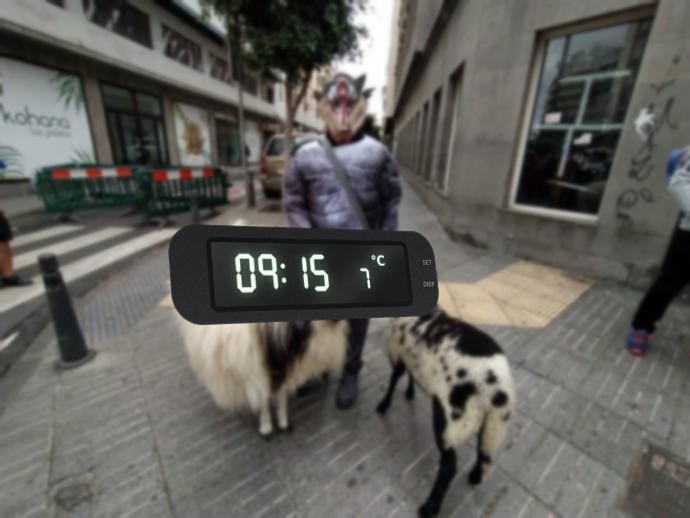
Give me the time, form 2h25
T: 9h15
